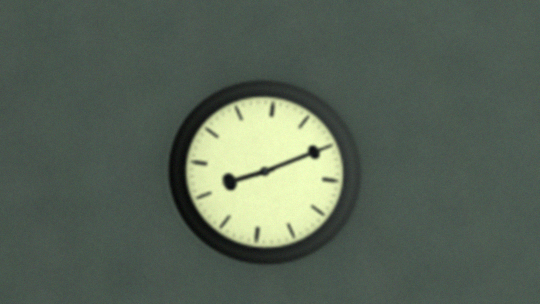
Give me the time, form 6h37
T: 8h10
